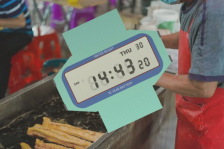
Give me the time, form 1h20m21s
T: 14h43m20s
